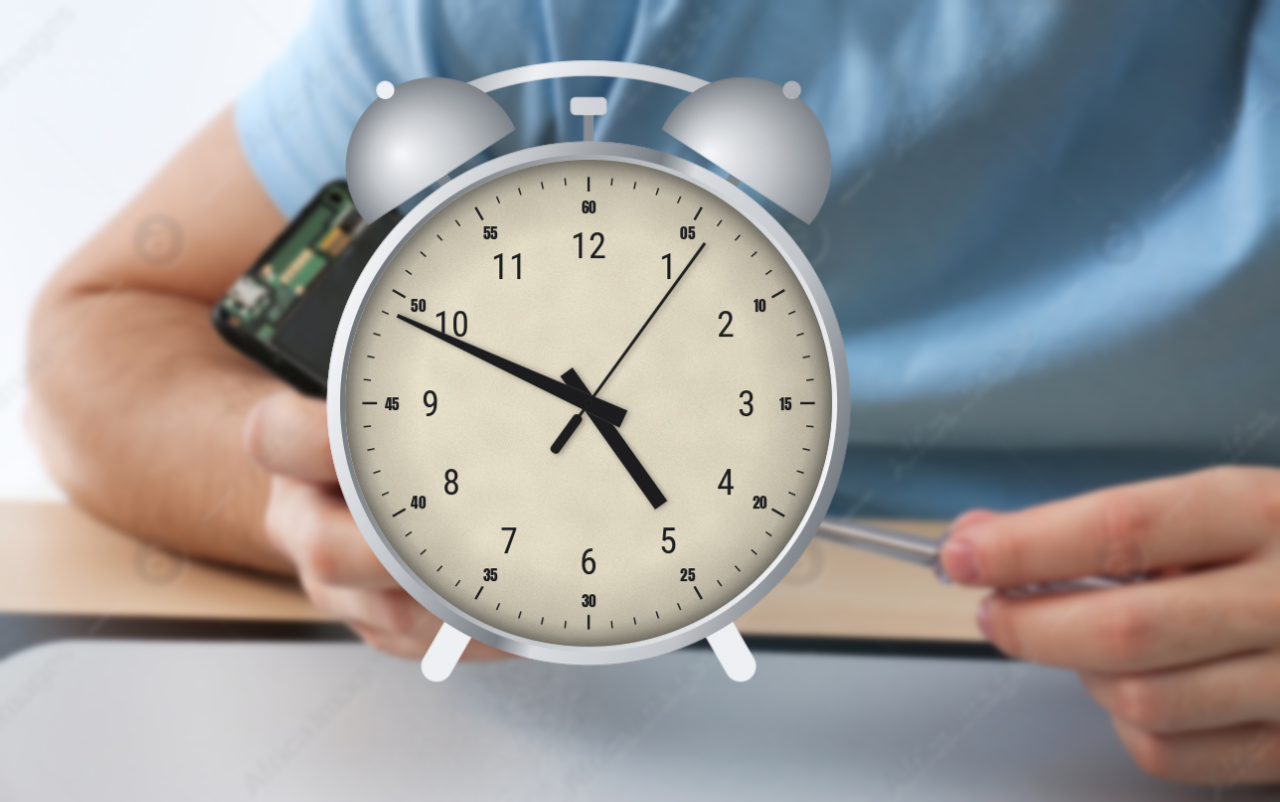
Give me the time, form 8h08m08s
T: 4h49m06s
